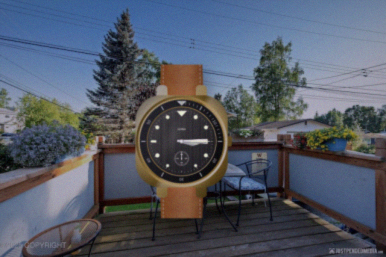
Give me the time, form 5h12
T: 3h15
